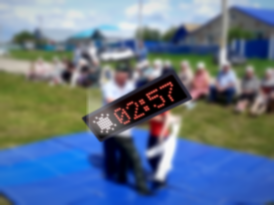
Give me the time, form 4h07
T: 2h57
